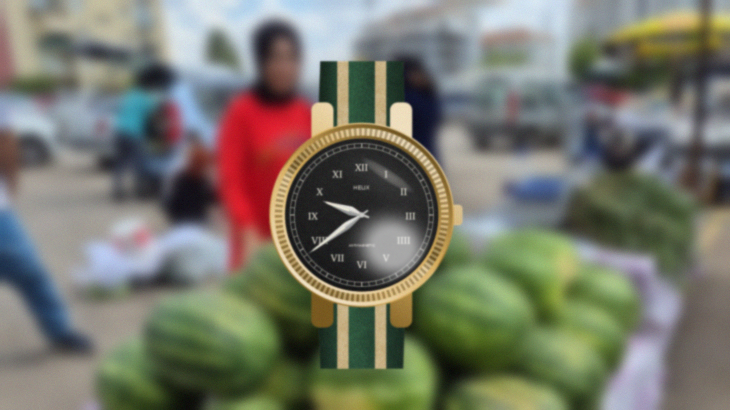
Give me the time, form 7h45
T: 9h39
